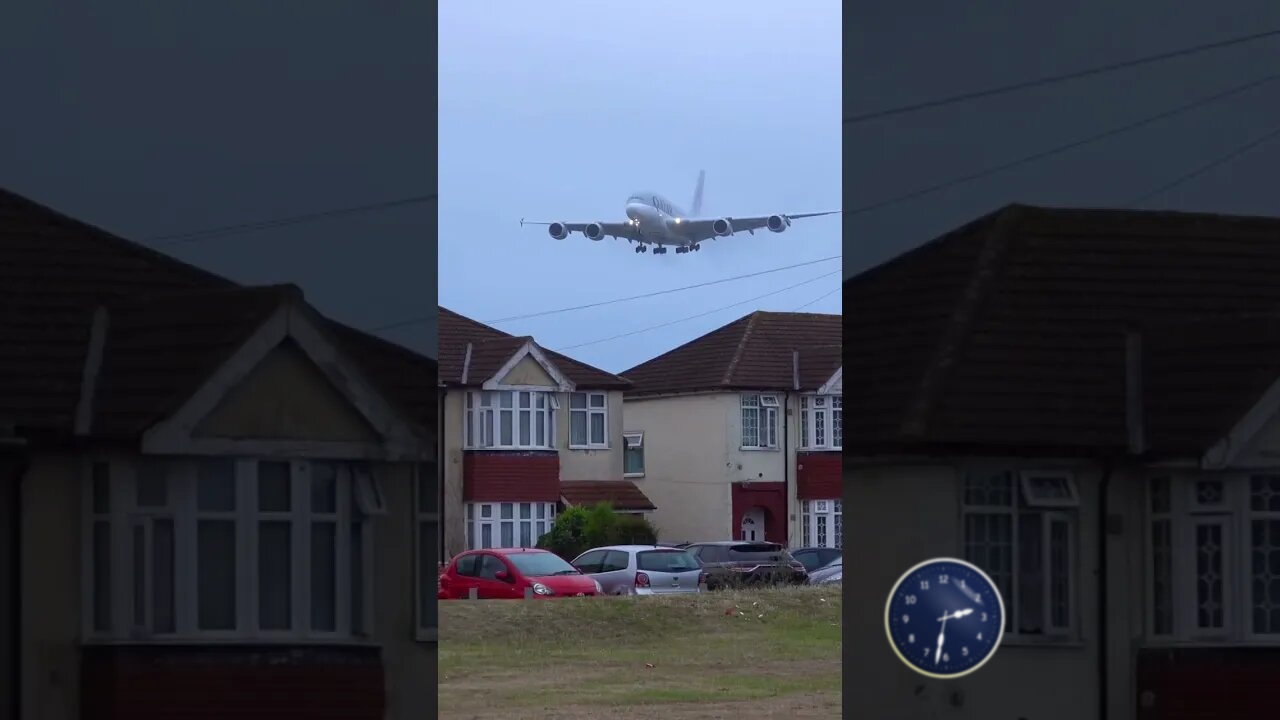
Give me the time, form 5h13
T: 2h32
